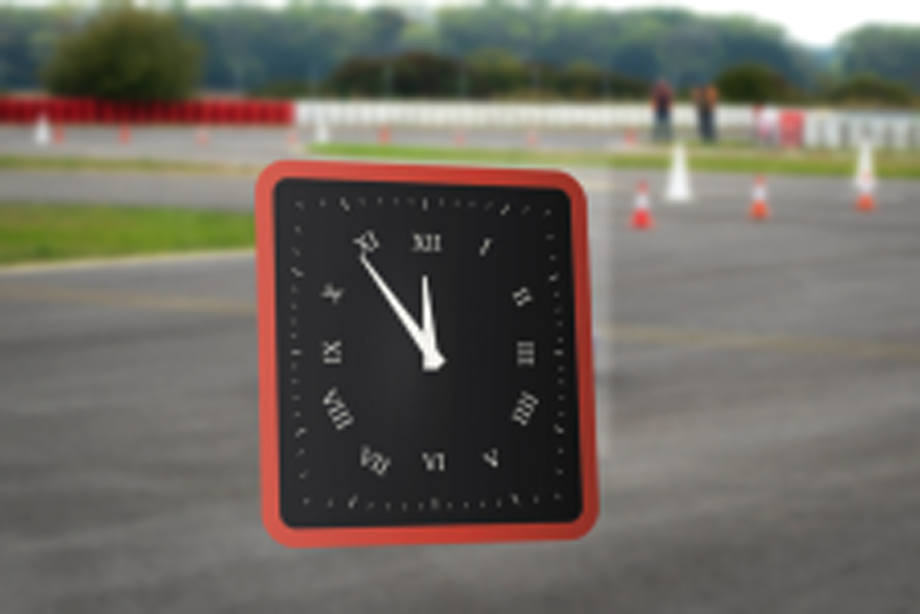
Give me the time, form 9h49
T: 11h54
